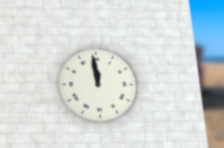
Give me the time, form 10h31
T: 11h59
